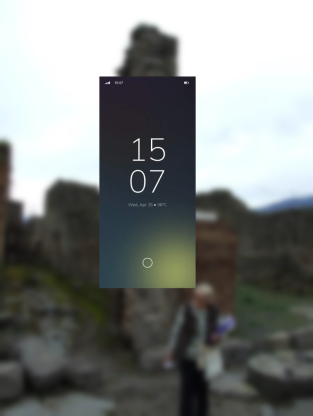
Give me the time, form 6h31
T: 15h07
